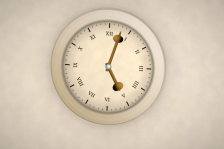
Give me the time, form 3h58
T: 5h03
